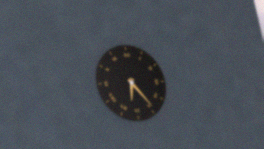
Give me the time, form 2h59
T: 6h24
